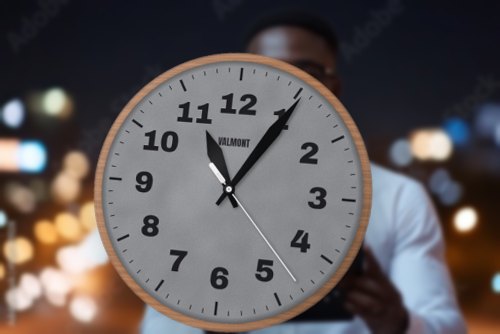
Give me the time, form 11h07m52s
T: 11h05m23s
